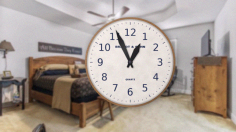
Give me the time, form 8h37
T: 12h56
